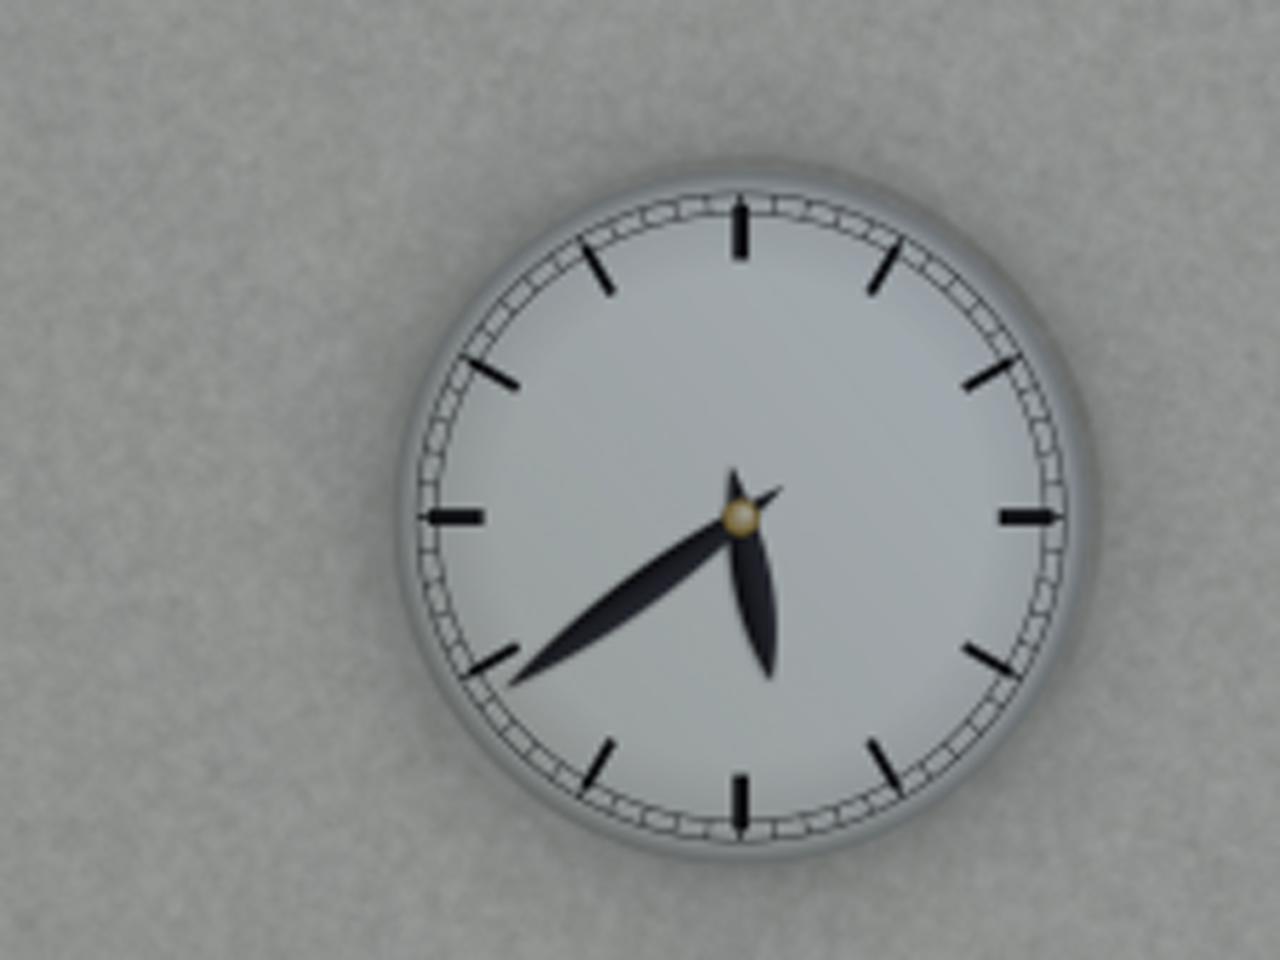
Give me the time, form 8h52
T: 5h39
